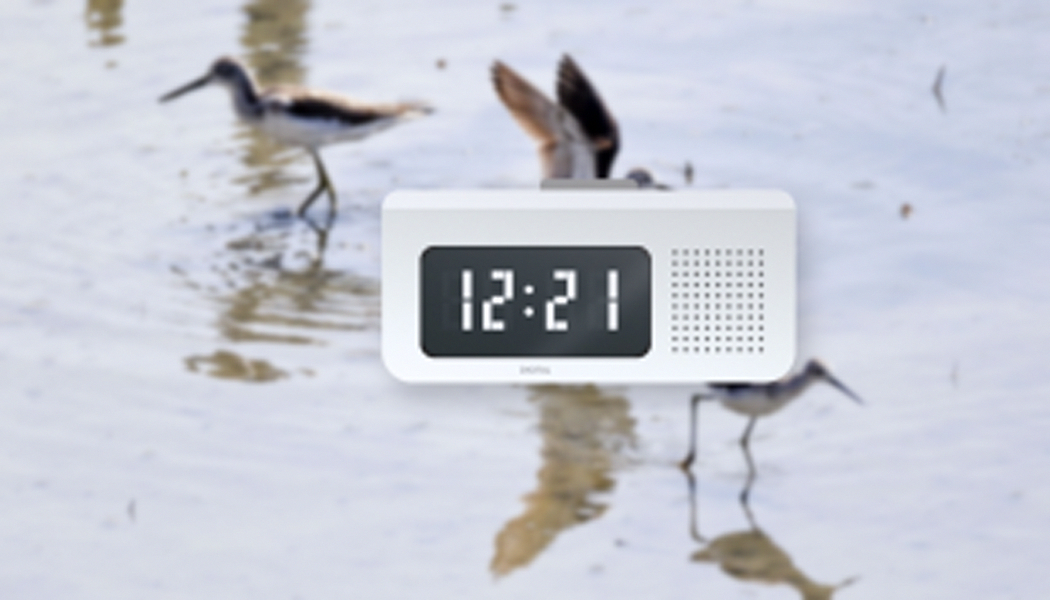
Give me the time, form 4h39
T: 12h21
